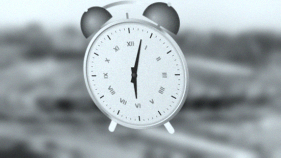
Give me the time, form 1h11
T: 6h03
